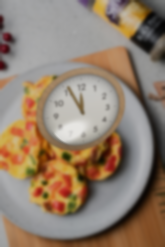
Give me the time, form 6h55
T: 11h56
